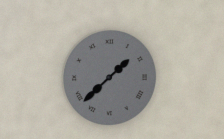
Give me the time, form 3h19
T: 1h38
